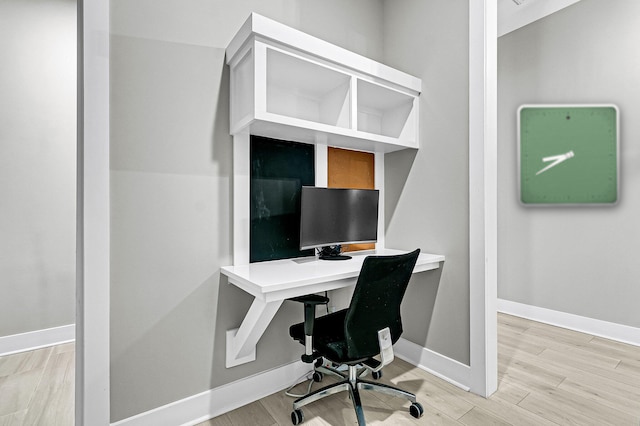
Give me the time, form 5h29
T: 8h40
